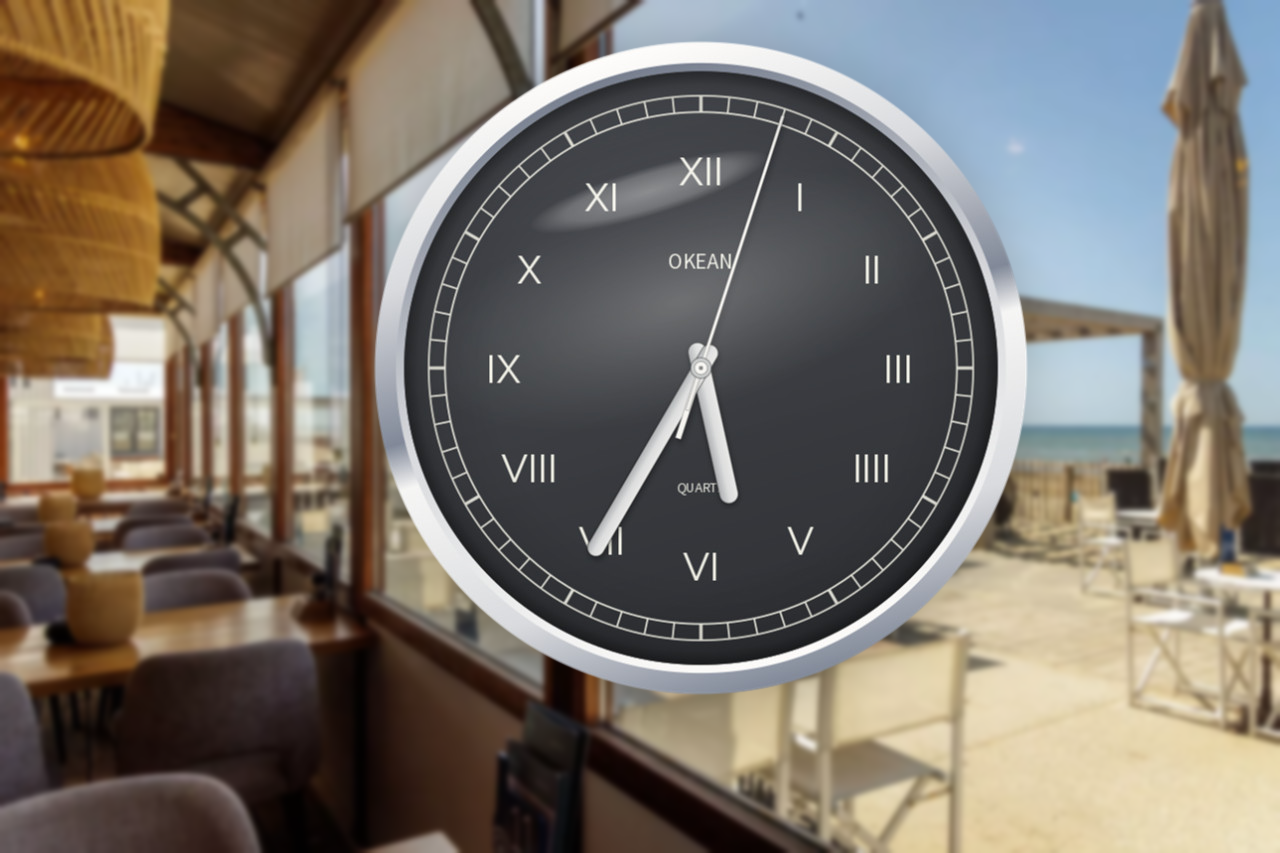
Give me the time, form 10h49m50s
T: 5h35m03s
